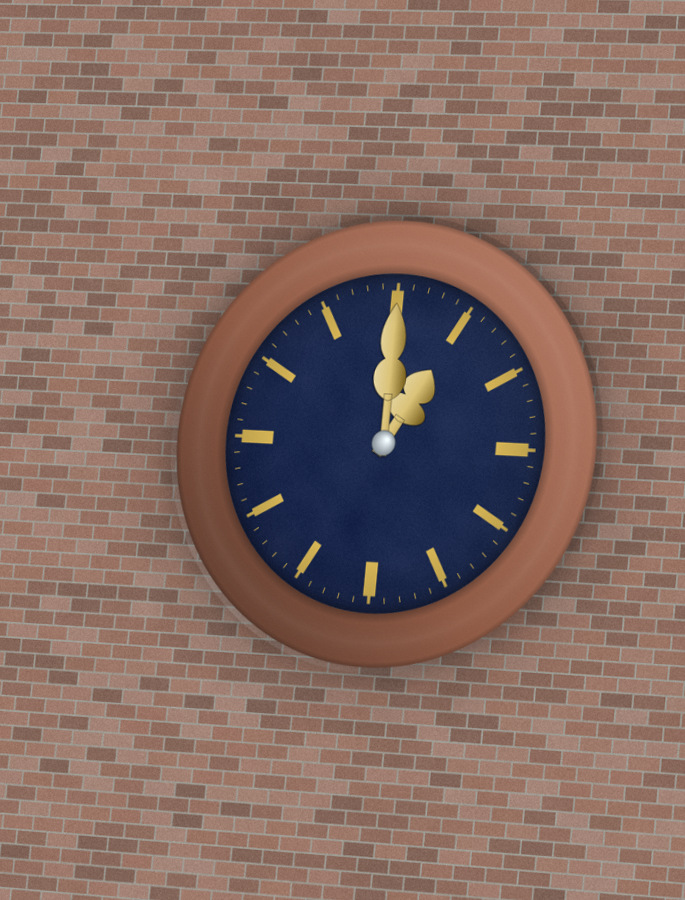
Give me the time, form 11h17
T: 1h00
